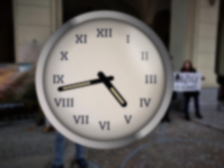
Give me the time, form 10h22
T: 4h43
